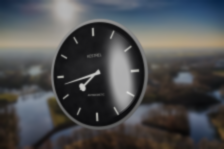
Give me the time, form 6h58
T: 7h43
